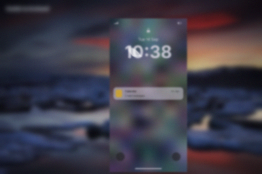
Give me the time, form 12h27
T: 10h38
